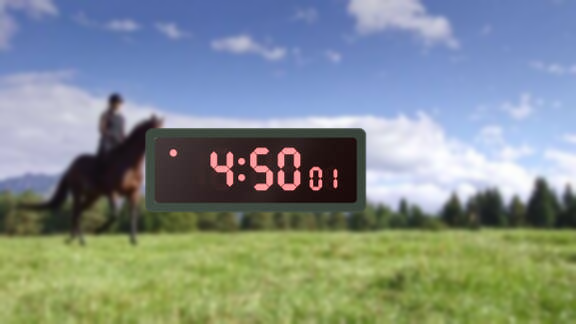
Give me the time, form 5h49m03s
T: 4h50m01s
